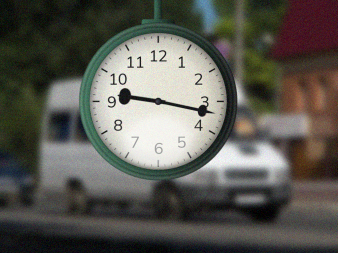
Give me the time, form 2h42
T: 9h17
